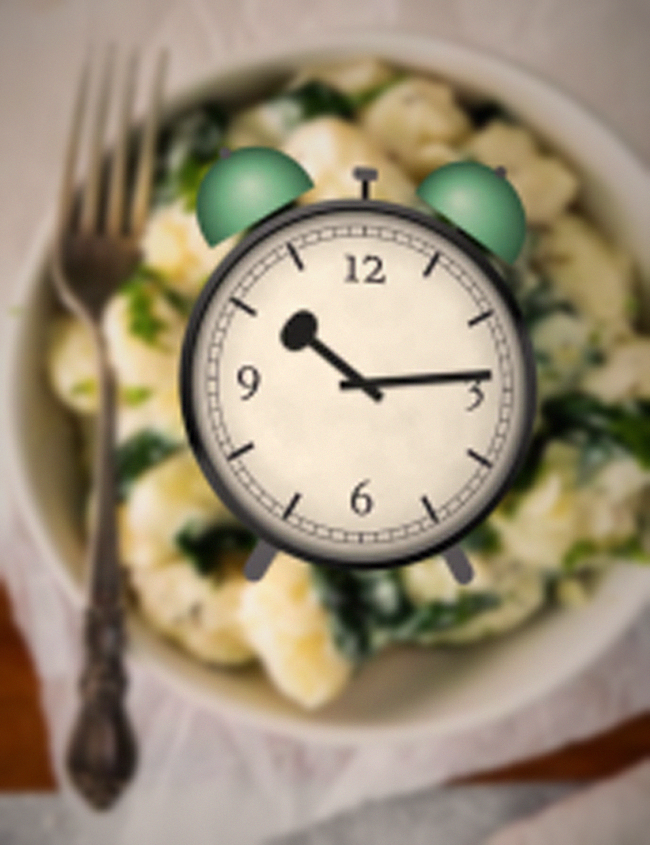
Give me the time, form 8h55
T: 10h14
